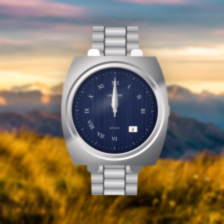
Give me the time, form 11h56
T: 12h00
